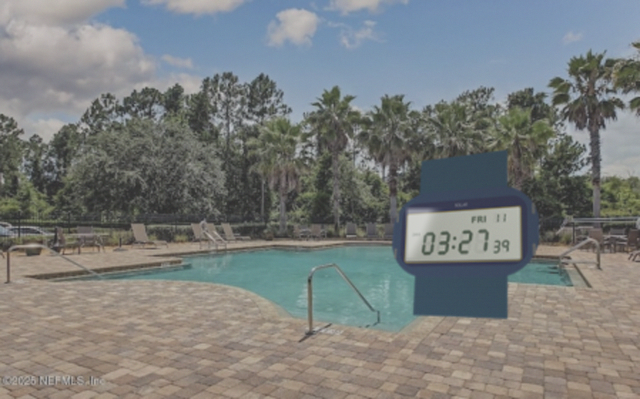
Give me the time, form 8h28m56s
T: 3h27m39s
